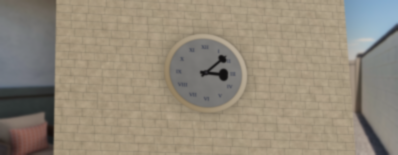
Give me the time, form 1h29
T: 3h08
